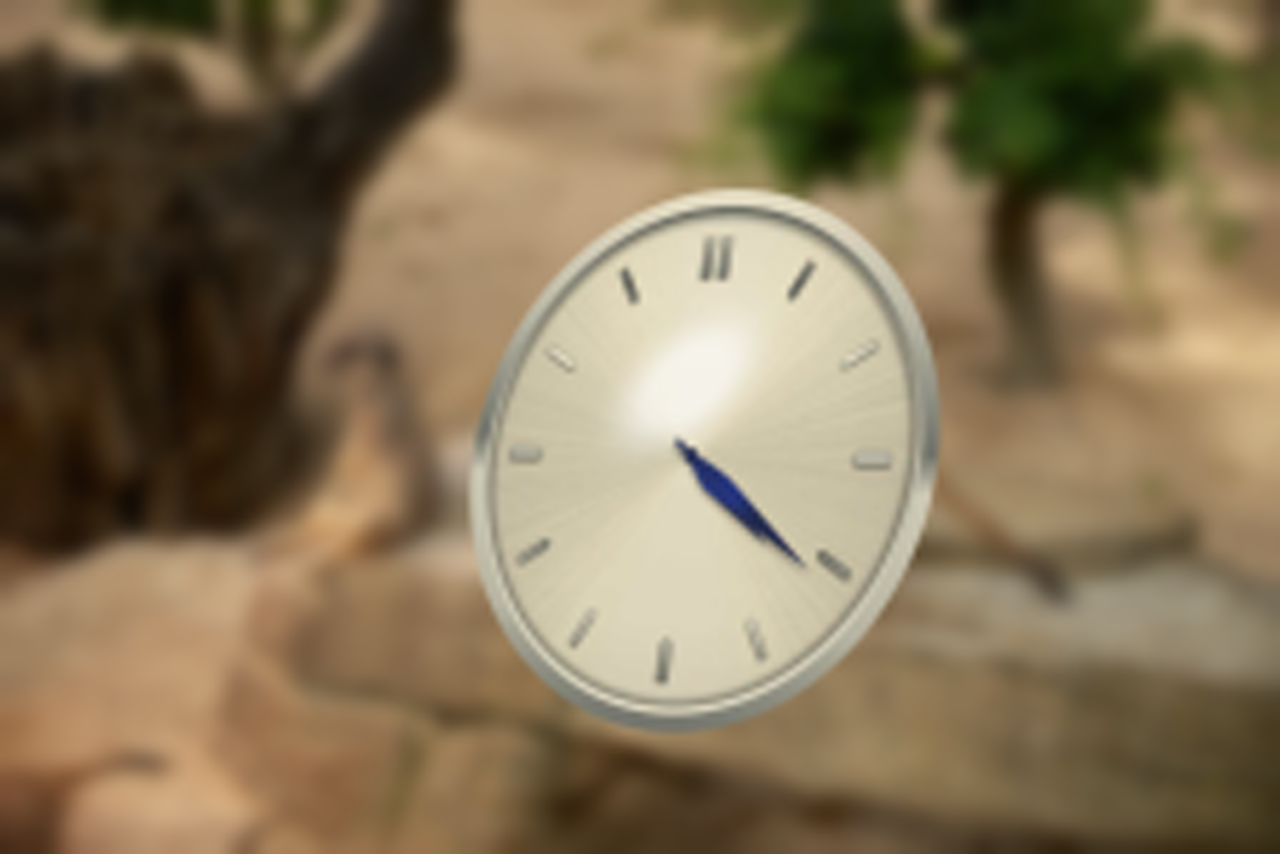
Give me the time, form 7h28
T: 4h21
